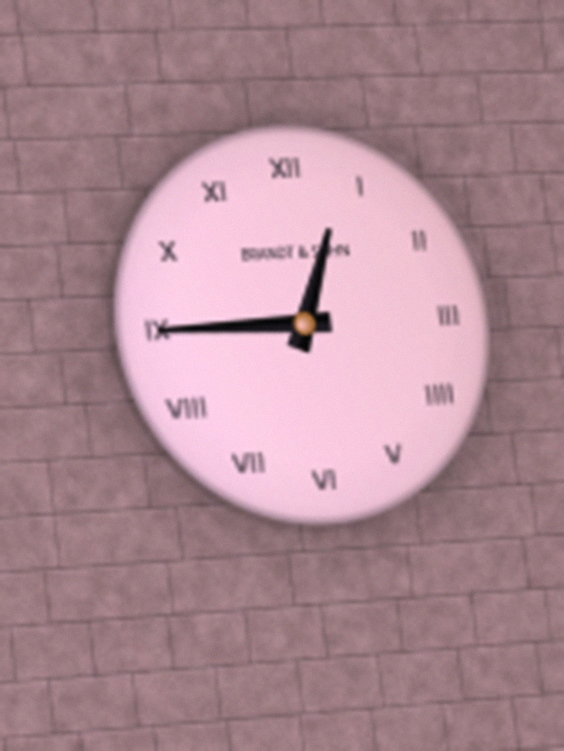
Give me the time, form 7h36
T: 12h45
